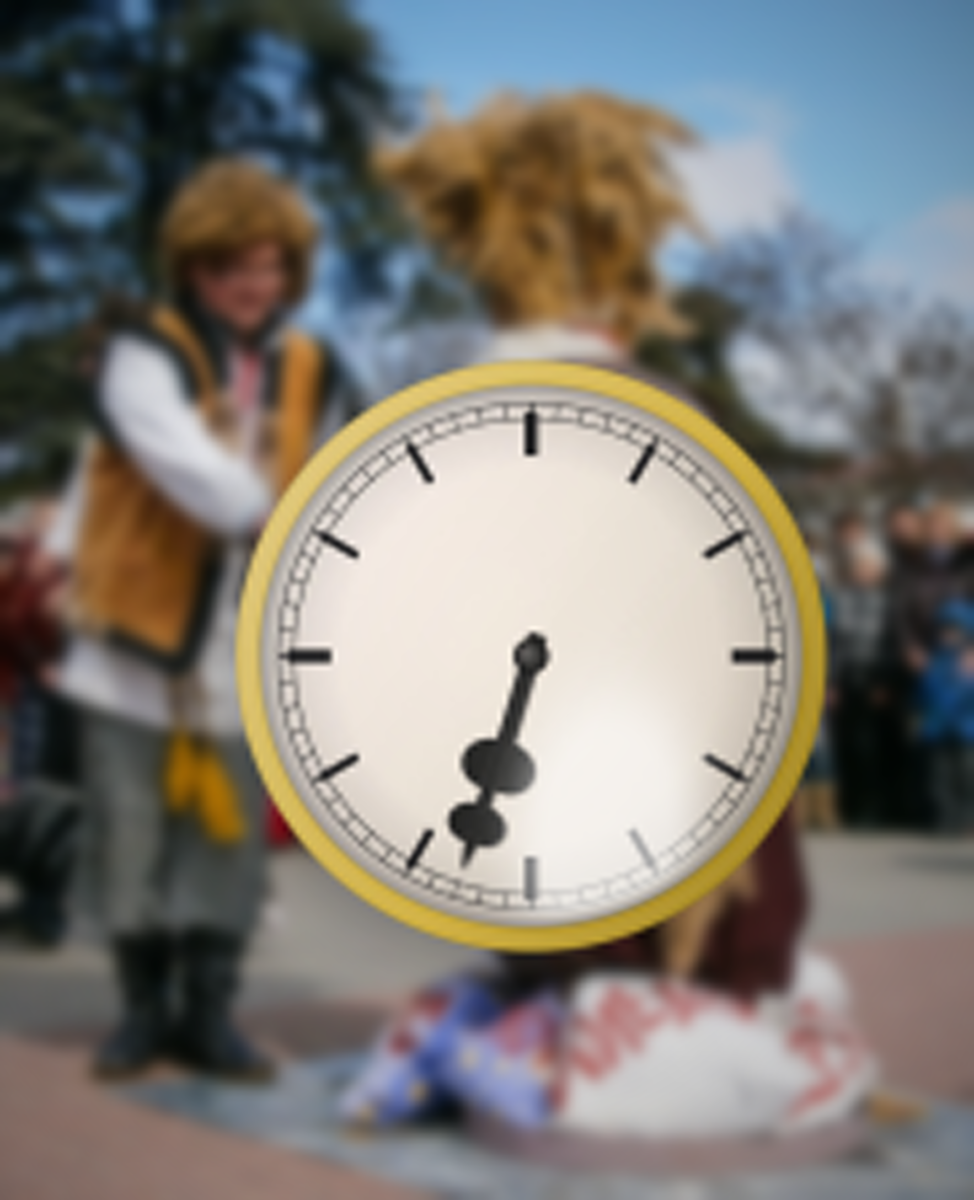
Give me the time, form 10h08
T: 6h33
